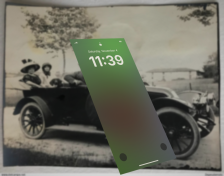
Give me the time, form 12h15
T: 11h39
